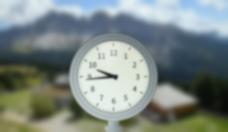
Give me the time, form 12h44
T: 9h44
